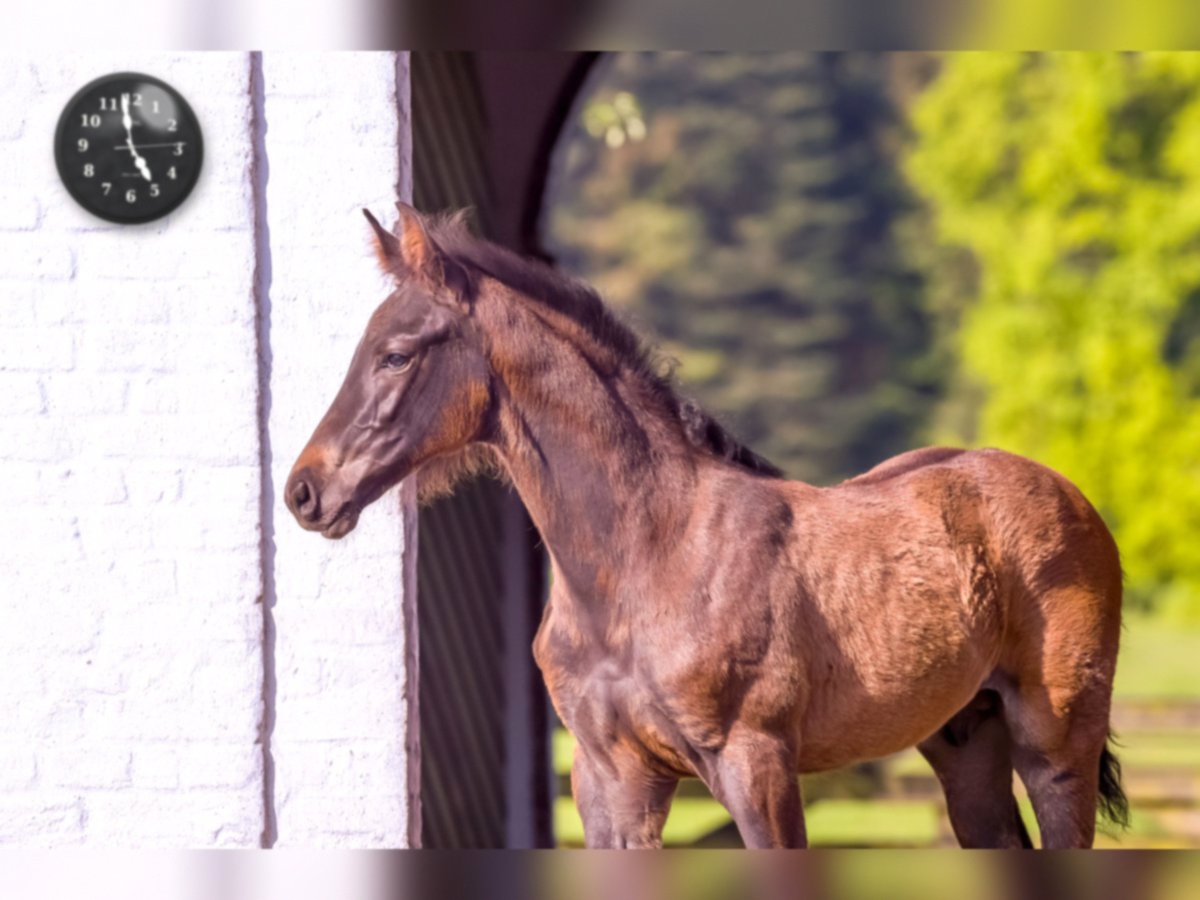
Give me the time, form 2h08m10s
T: 4h58m14s
